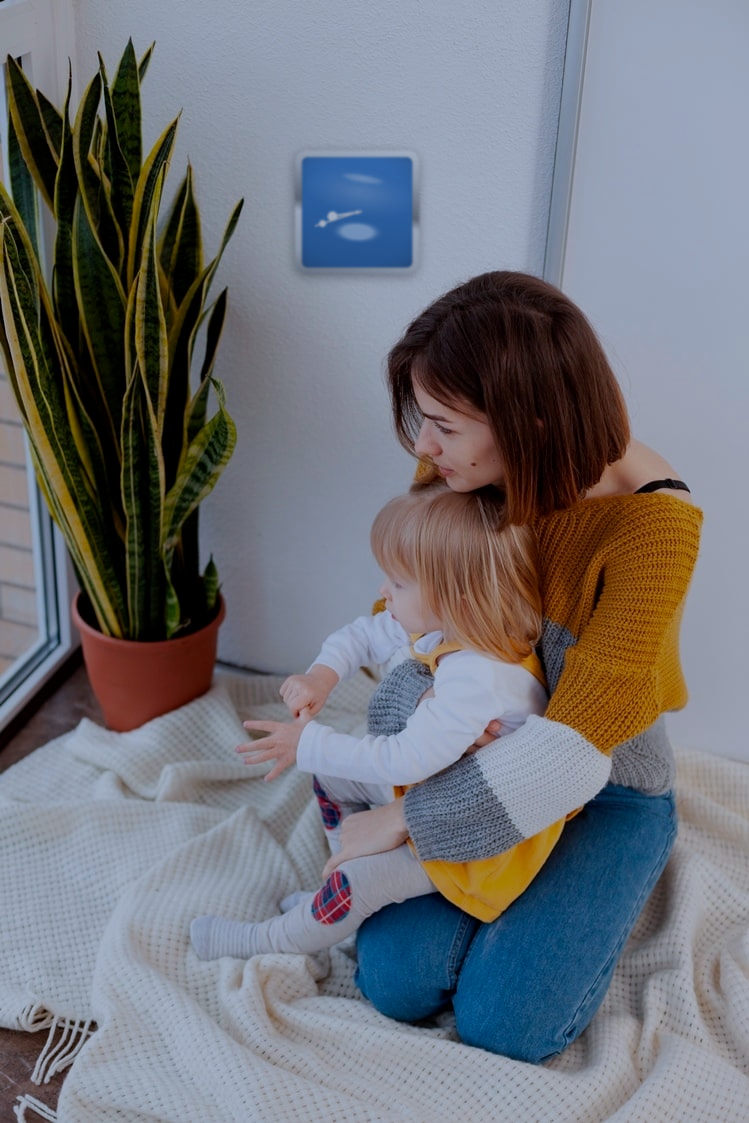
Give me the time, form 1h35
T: 8h42
